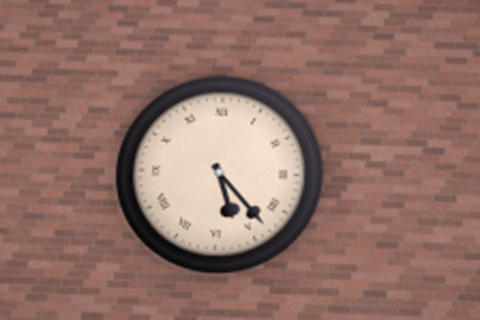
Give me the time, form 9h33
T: 5h23
